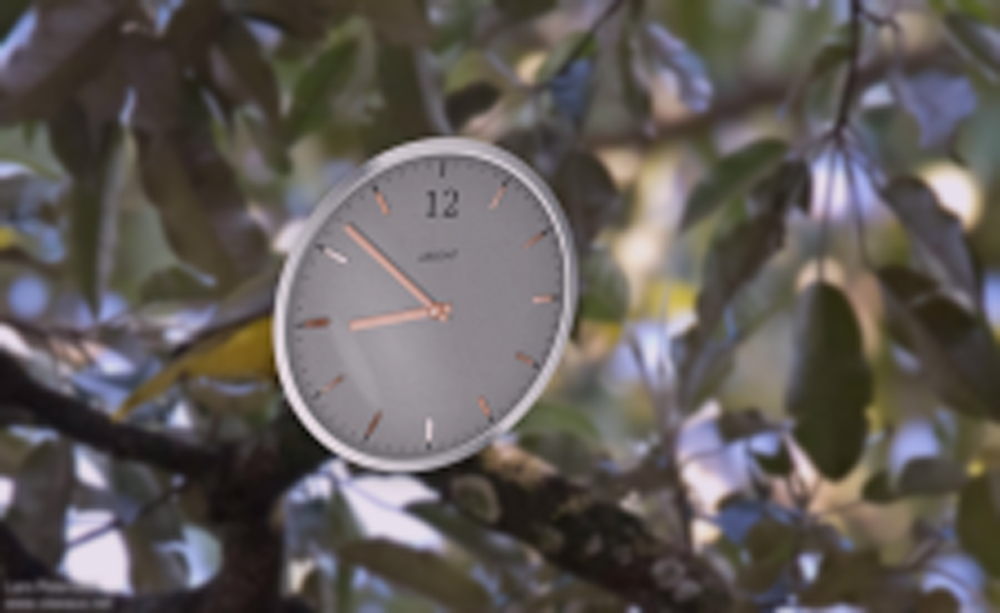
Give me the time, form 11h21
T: 8h52
